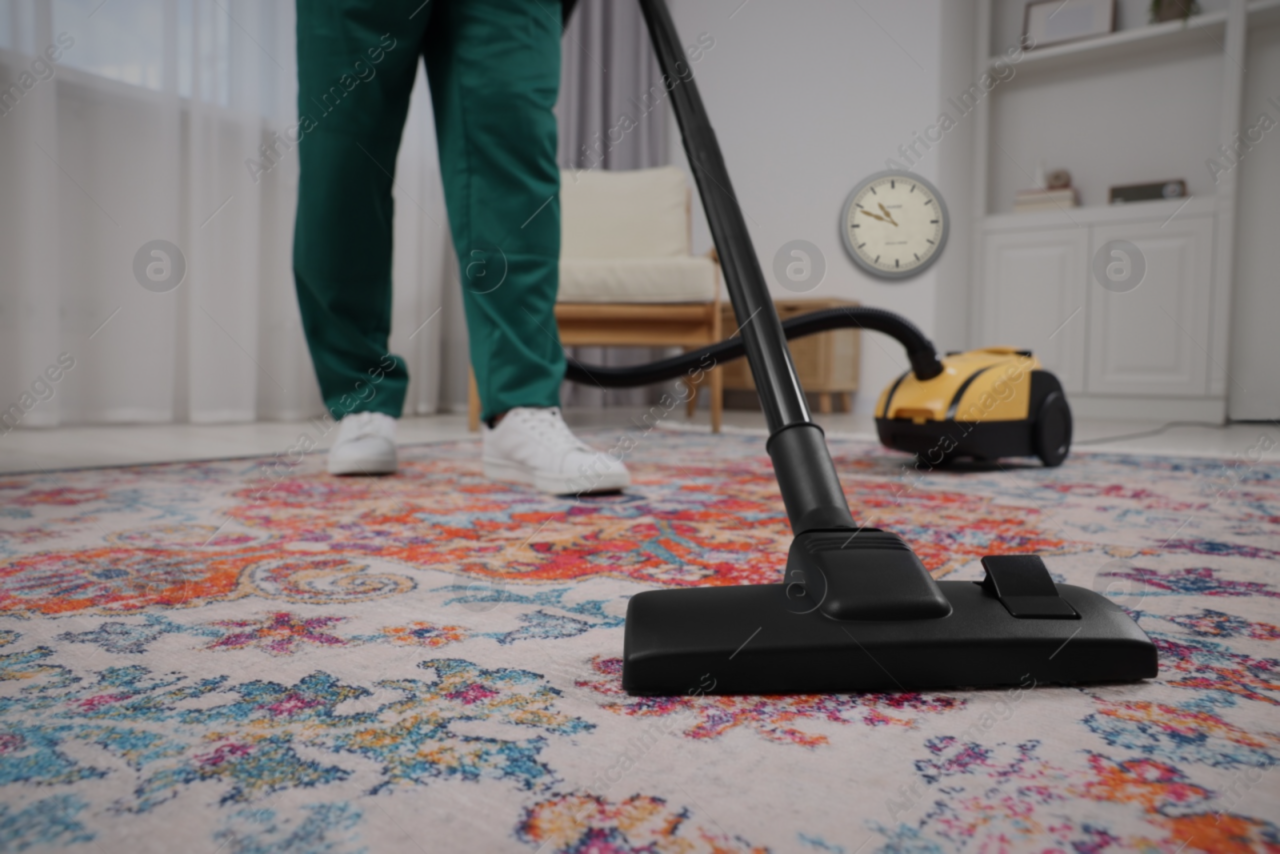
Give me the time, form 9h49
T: 10h49
